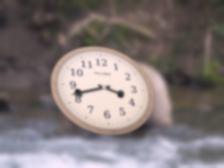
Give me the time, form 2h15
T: 3h42
